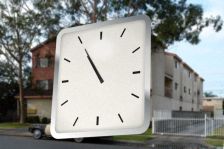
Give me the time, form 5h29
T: 10h55
